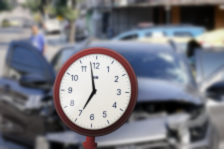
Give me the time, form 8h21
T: 6h58
